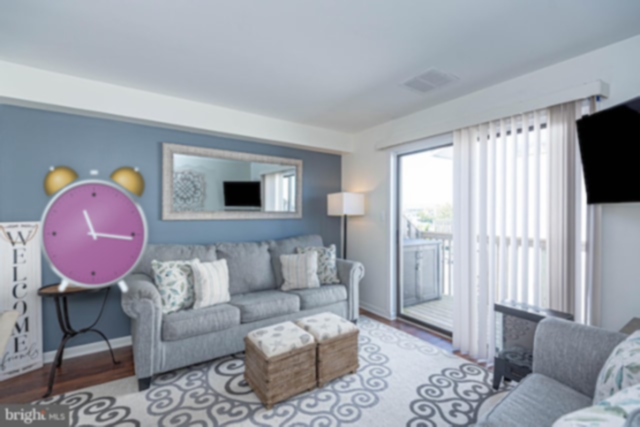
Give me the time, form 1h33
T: 11h16
